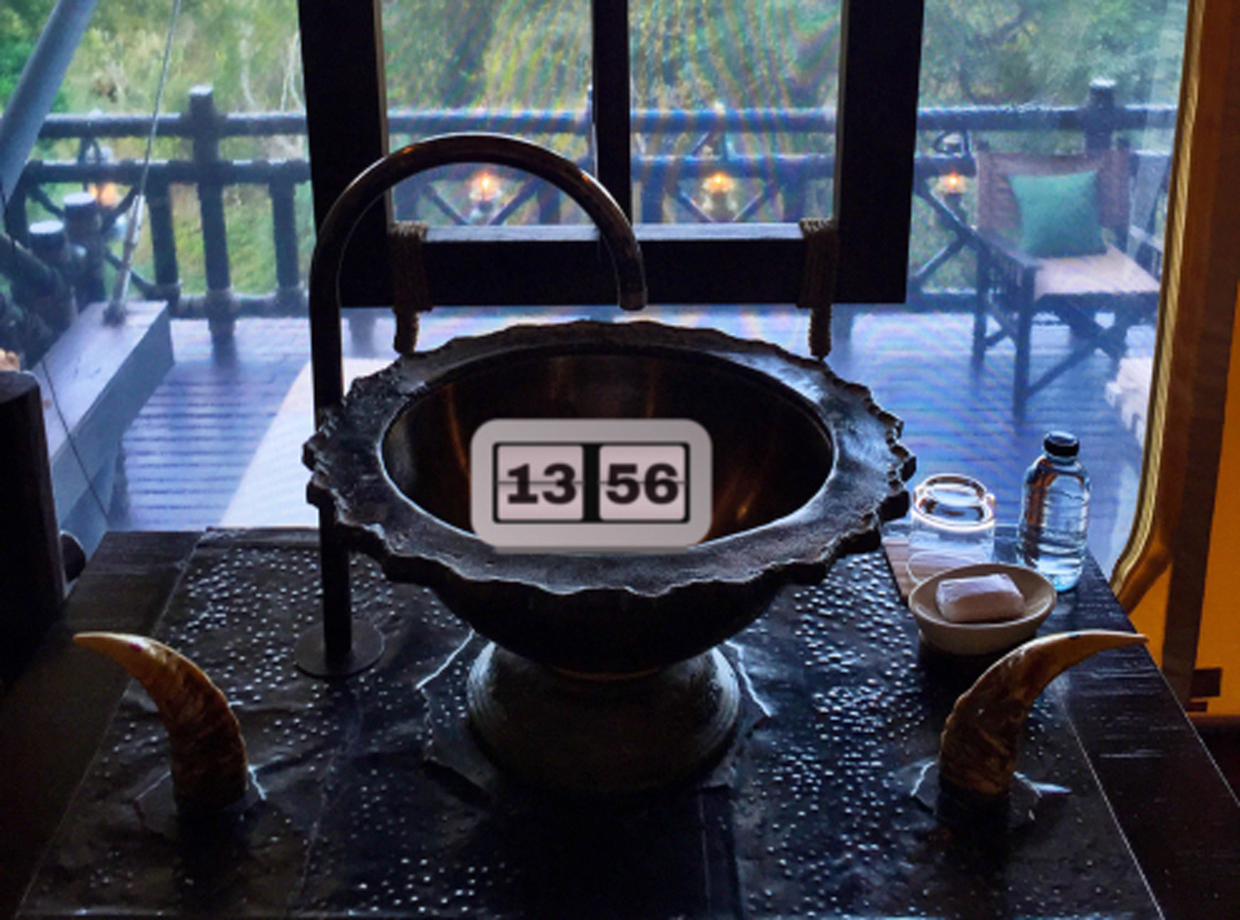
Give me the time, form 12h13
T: 13h56
